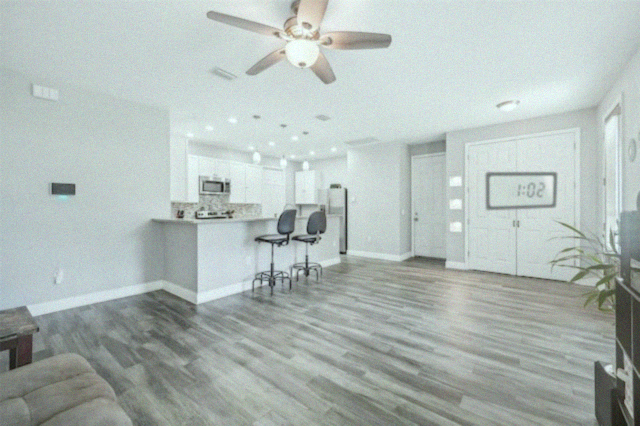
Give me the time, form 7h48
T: 1h02
